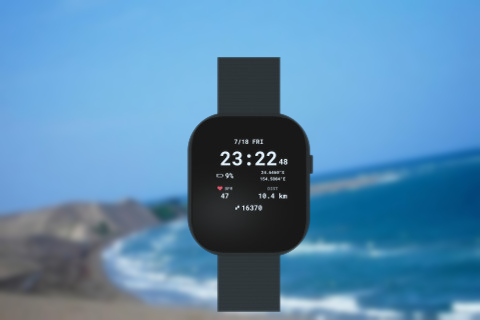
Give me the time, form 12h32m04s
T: 23h22m48s
